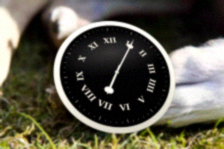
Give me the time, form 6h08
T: 7h06
